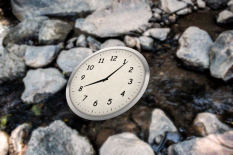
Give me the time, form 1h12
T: 8h06
